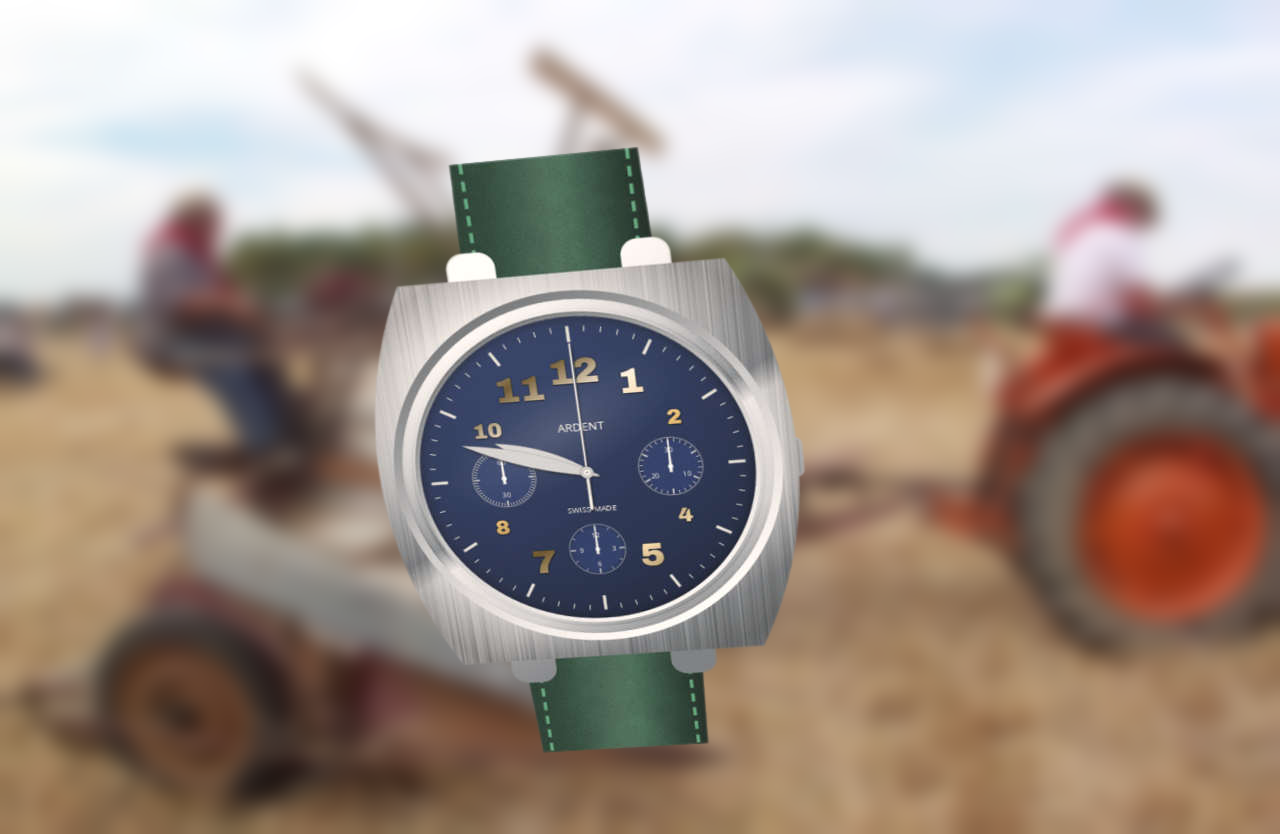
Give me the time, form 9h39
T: 9h48
